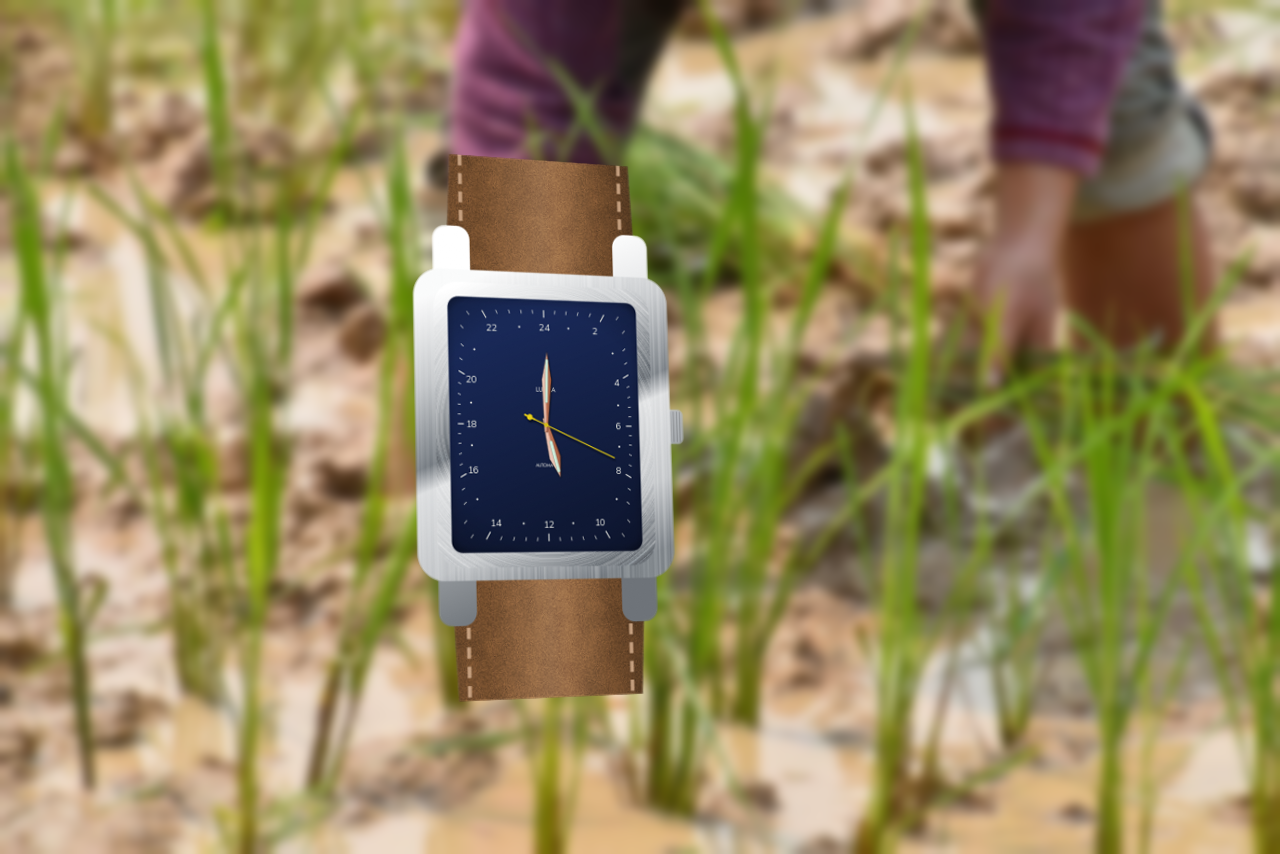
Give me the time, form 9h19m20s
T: 11h00m19s
